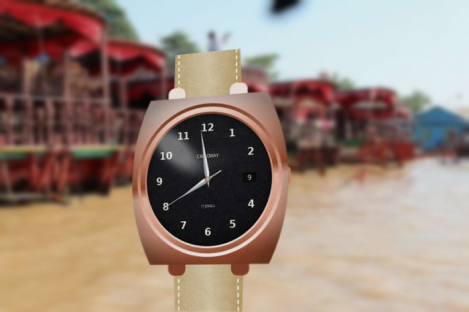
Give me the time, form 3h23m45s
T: 7h58m40s
